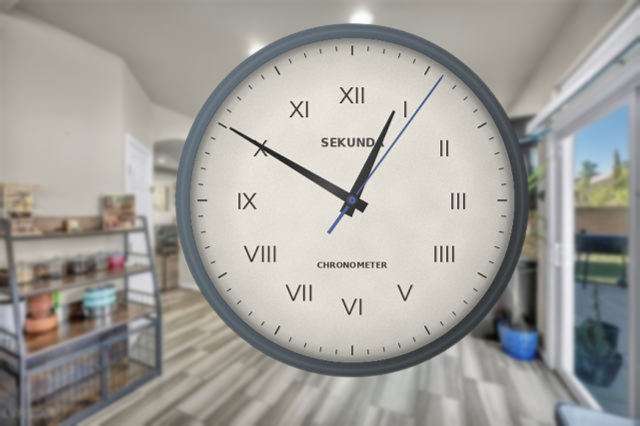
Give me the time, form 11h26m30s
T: 12h50m06s
